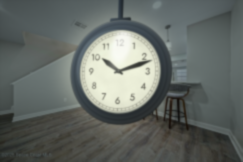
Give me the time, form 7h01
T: 10h12
